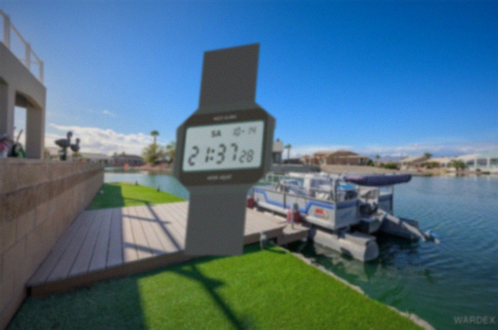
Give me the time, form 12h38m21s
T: 21h37m28s
